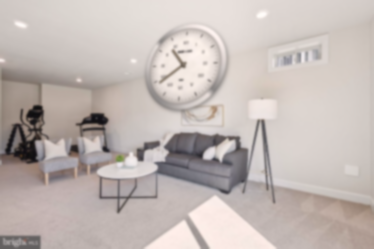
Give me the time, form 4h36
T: 10h39
